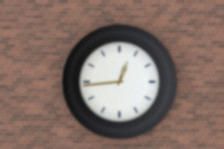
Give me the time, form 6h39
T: 12h44
